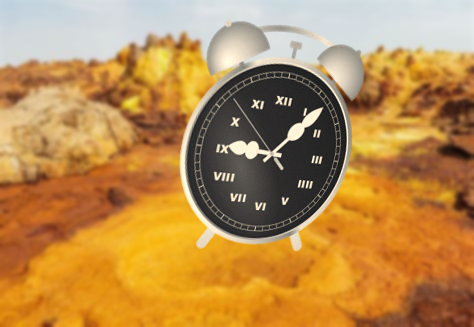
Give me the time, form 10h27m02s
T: 9h06m52s
